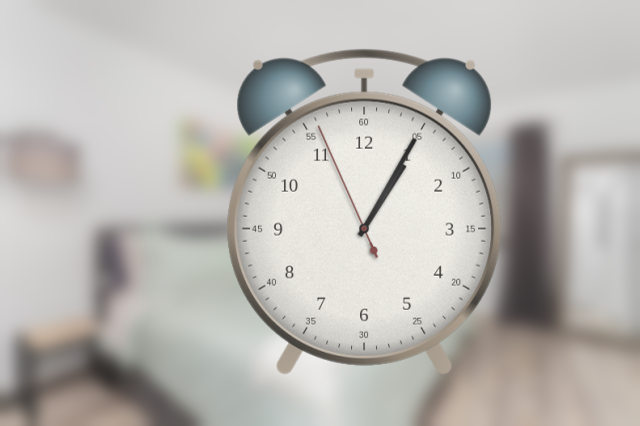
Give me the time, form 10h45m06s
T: 1h04m56s
